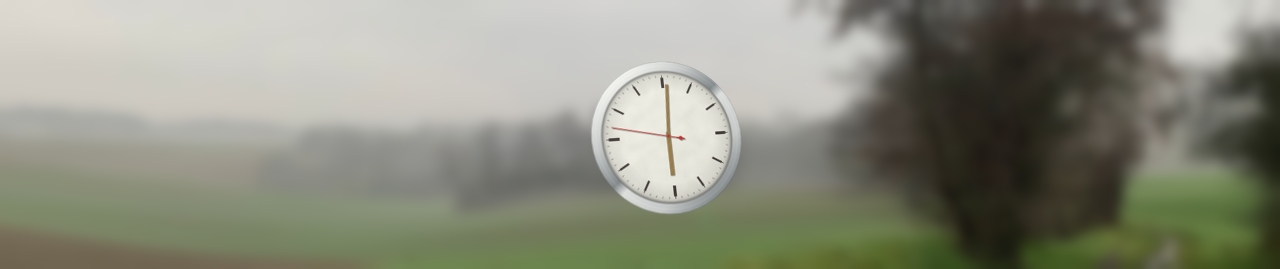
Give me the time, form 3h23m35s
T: 6h00m47s
